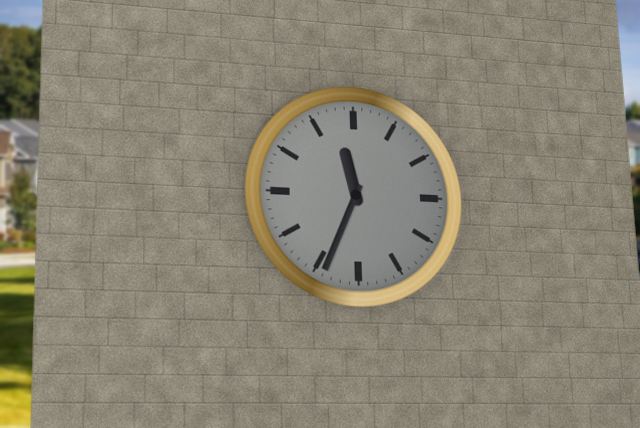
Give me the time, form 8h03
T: 11h34
